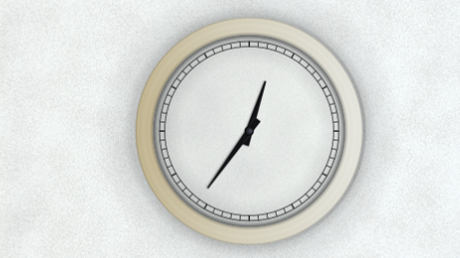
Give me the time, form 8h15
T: 12h36
